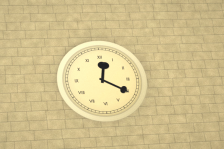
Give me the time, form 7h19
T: 12h20
